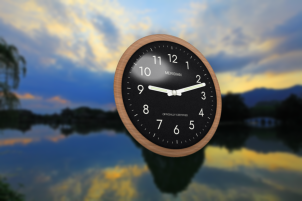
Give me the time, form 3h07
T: 9h12
